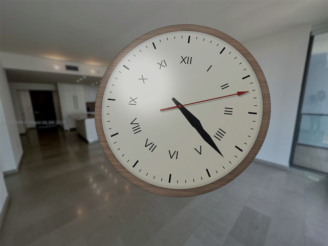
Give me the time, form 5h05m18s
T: 4h22m12s
